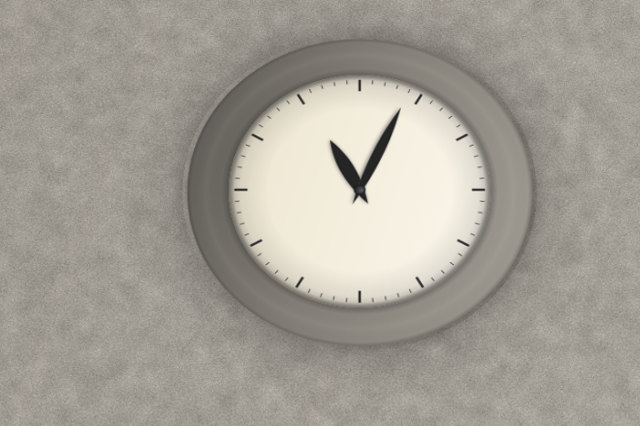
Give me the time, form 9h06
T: 11h04
